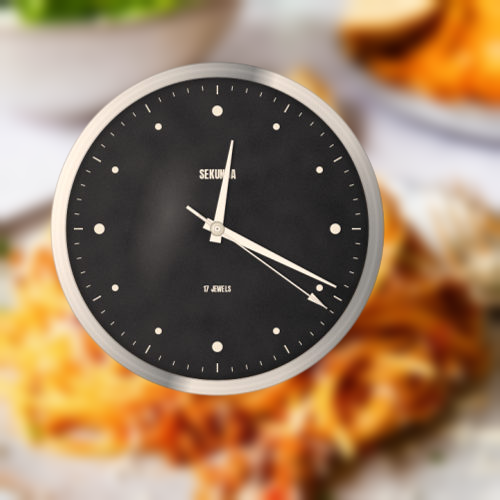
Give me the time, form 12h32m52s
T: 12h19m21s
